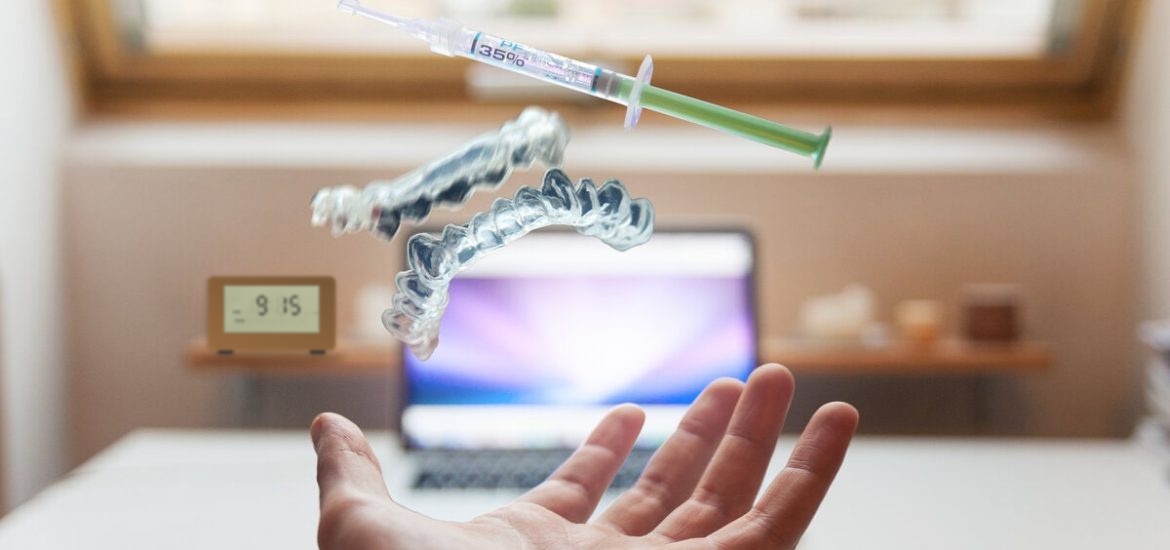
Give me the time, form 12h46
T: 9h15
